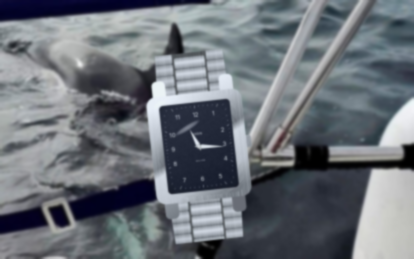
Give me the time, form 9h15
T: 11h16
